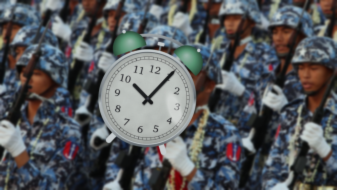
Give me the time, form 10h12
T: 10h05
